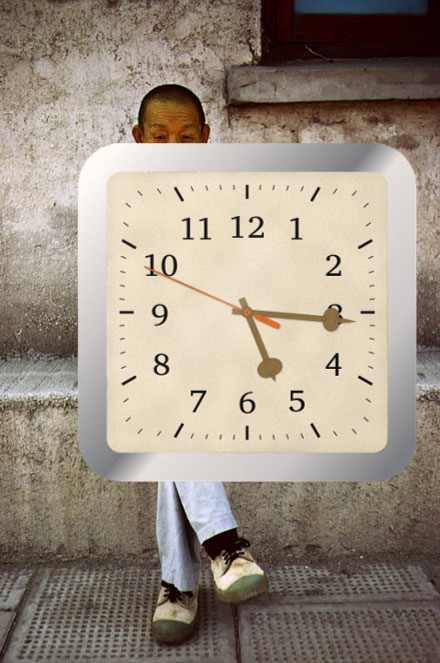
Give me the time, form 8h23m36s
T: 5h15m49s
